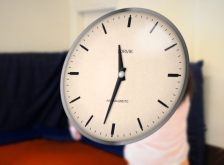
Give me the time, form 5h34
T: 11h32
